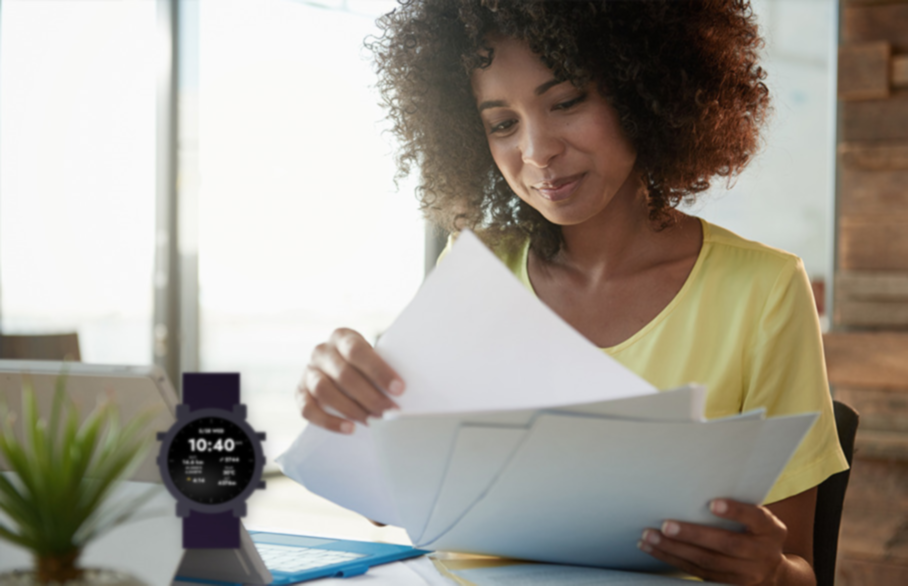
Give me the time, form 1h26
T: 10h40
